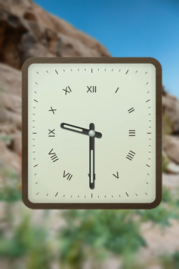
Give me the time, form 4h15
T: 9h30
